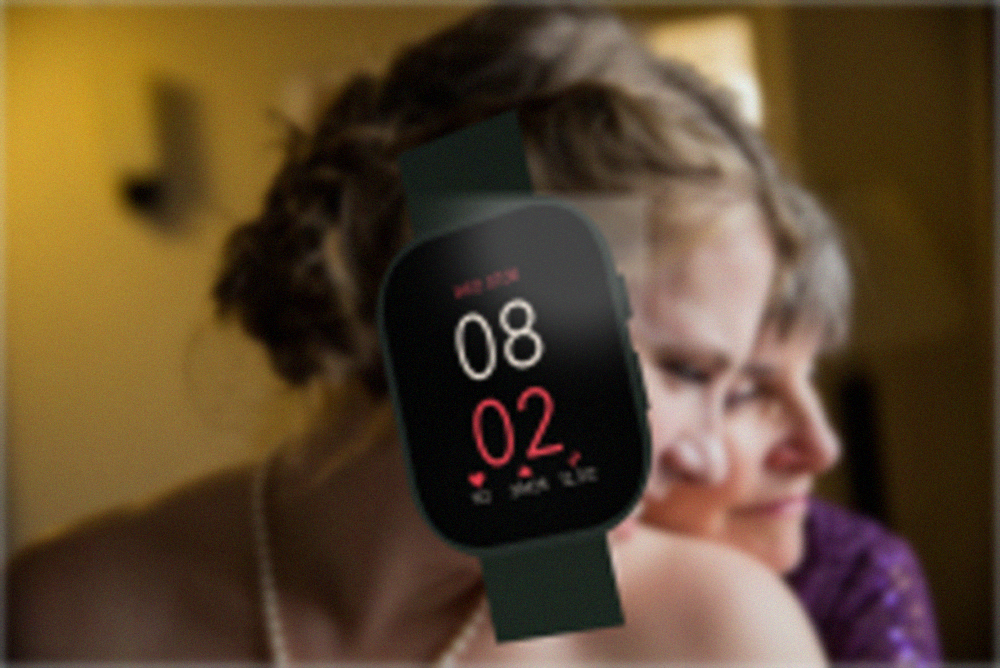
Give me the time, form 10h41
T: 8h02
